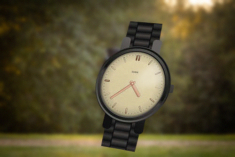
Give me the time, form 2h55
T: 4h38
